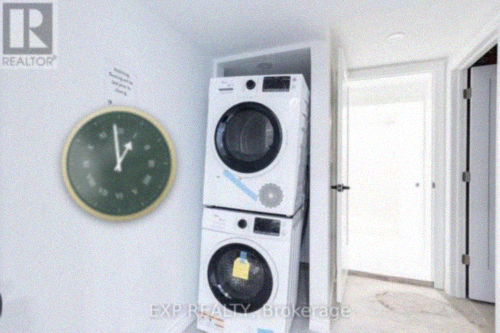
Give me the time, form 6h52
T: 12h59
